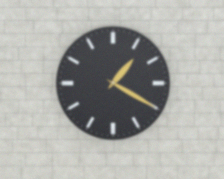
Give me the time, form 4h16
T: 1h20
